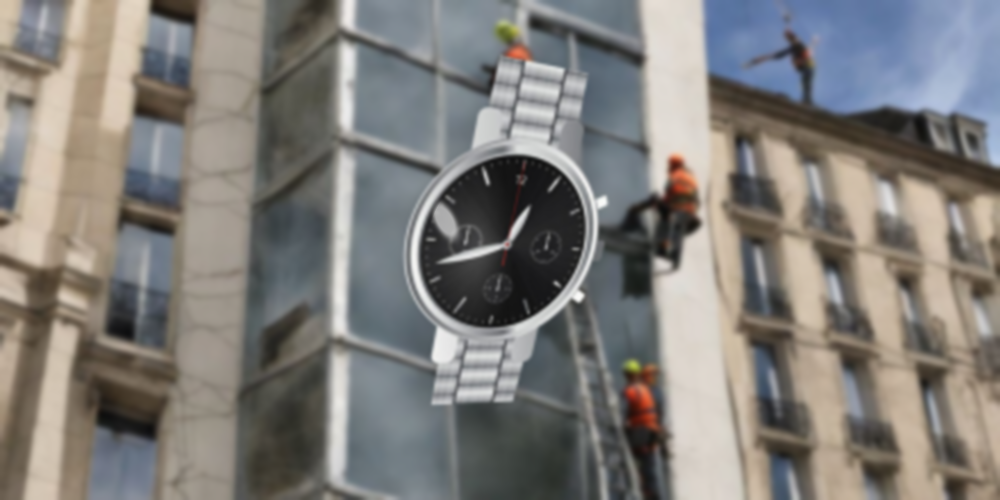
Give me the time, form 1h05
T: 12h42
